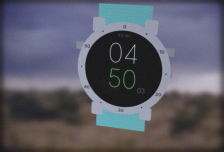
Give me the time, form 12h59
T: 4h50
